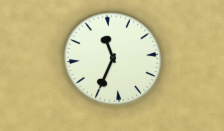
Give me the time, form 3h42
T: 11h35
